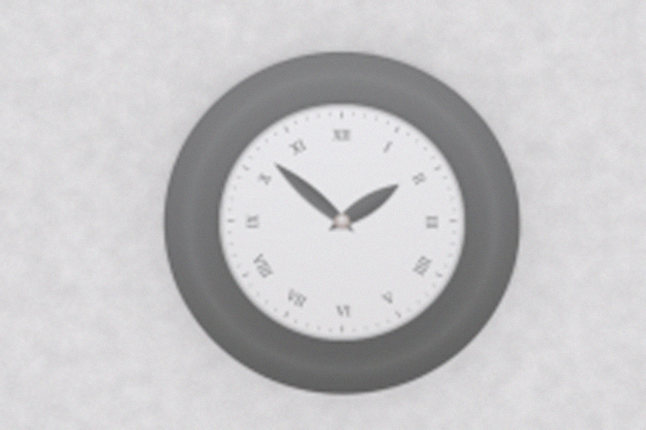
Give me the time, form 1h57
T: 1h52
